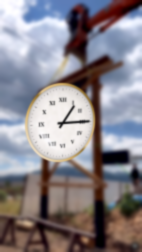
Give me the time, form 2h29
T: 1h15
